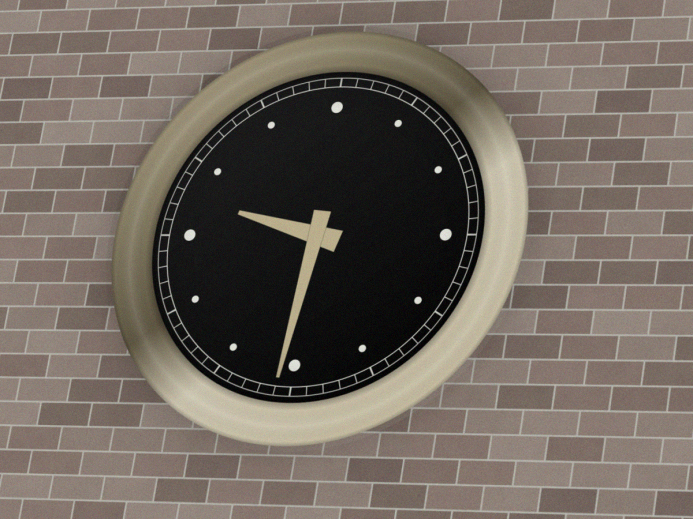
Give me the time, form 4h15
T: 9h31
